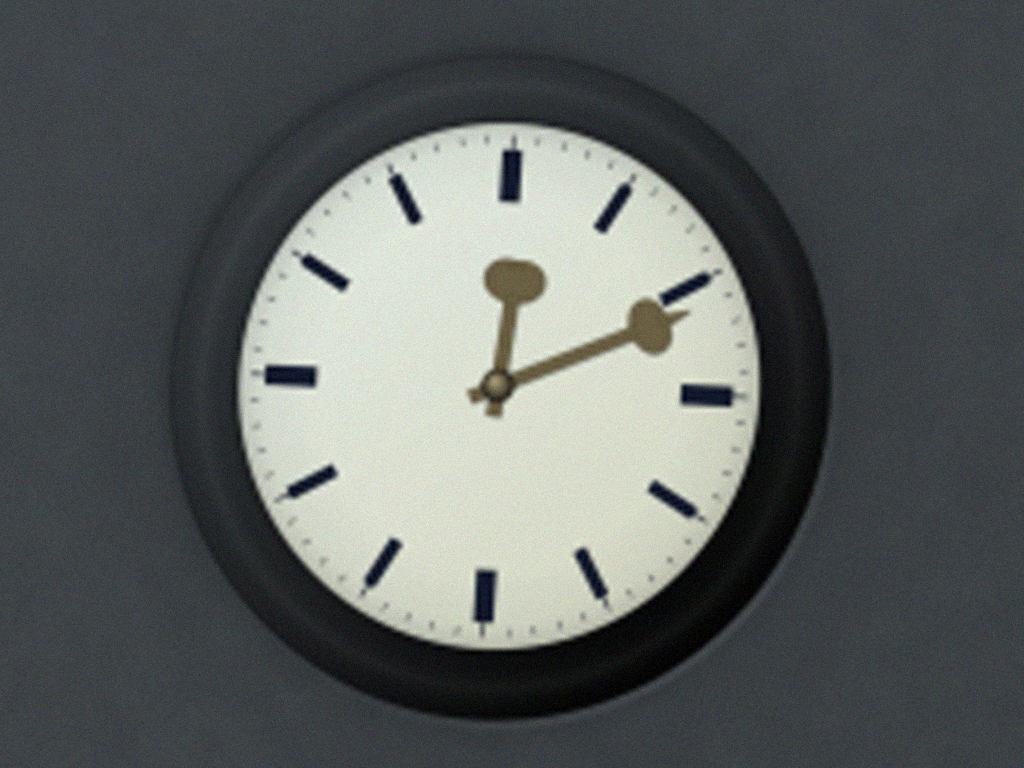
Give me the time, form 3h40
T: 12h11
